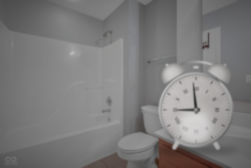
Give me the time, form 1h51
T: 8h59
